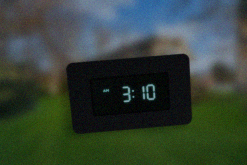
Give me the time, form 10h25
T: 3h10
